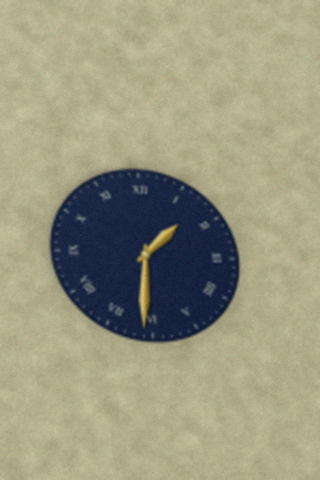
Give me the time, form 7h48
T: 1h31
